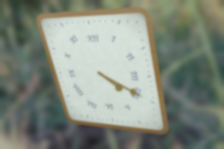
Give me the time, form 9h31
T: 4h20
